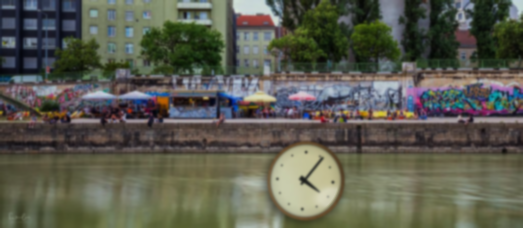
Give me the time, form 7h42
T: 4h06
